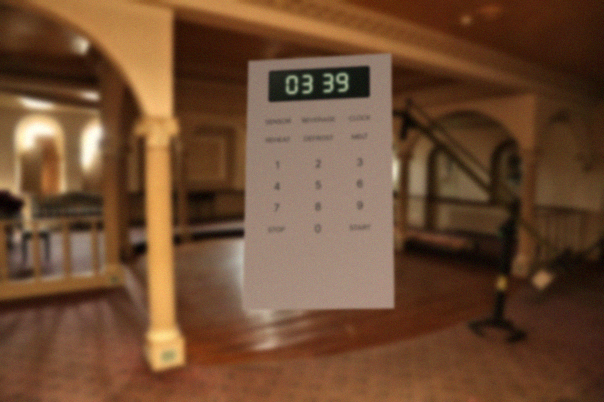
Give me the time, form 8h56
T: 3h39
